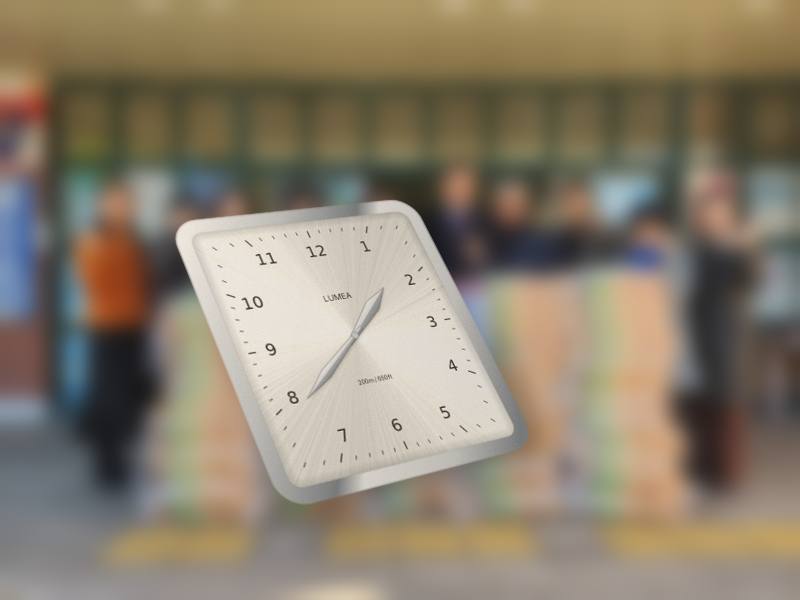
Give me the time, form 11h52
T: 1h39
